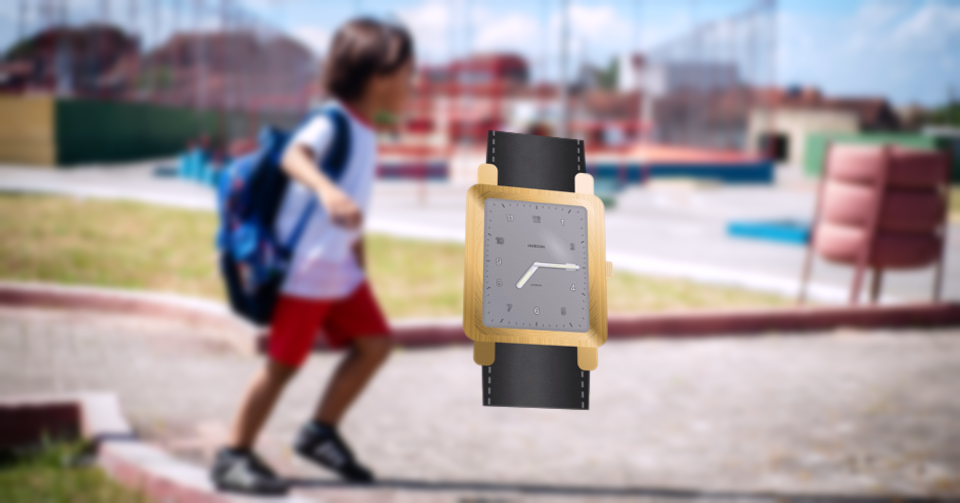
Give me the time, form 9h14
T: 7h15
